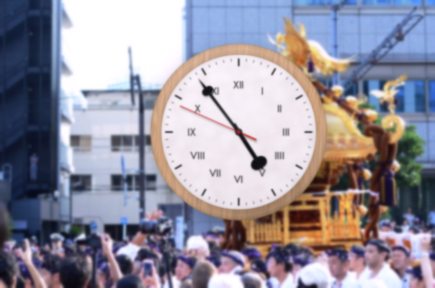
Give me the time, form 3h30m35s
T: 4h53m49s
